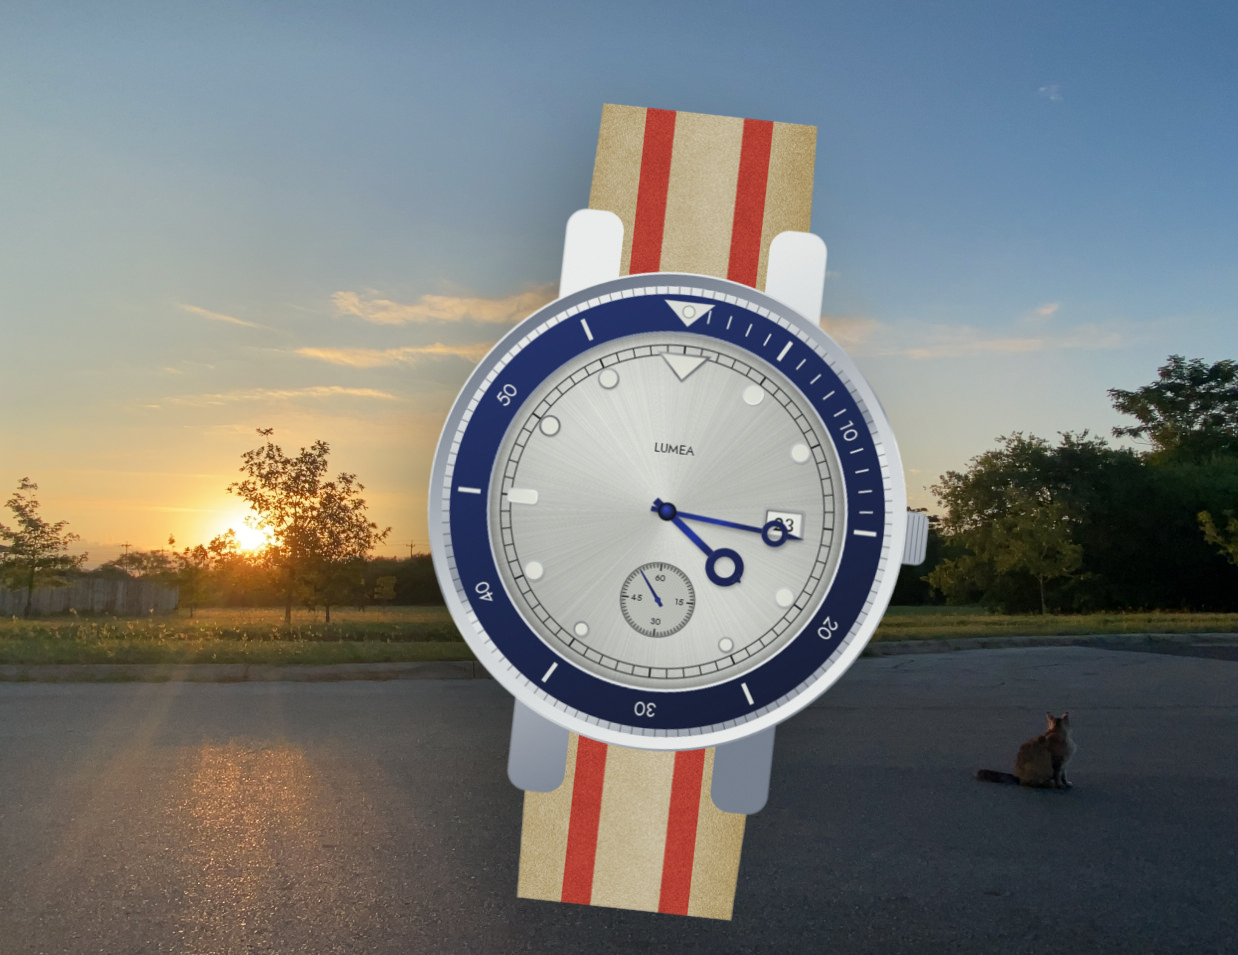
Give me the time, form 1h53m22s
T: 4h15m54s
